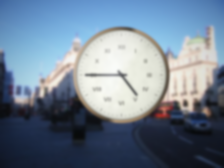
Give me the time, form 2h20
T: 4h45
